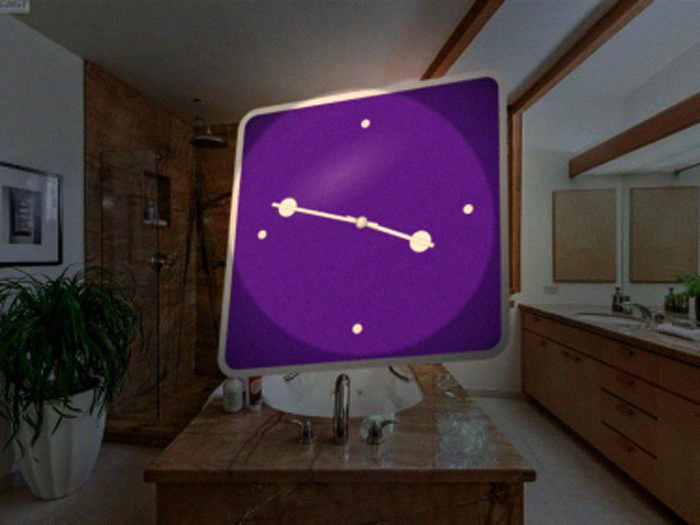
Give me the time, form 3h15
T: 3h48
